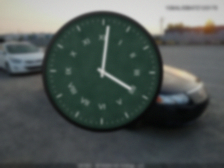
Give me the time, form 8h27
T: 4h01
